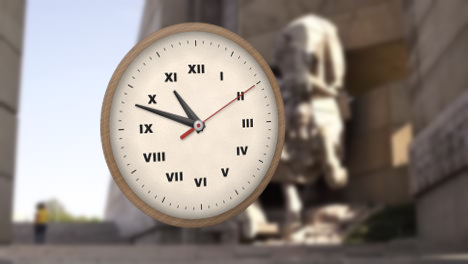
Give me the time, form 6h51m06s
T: 10h48m10s
